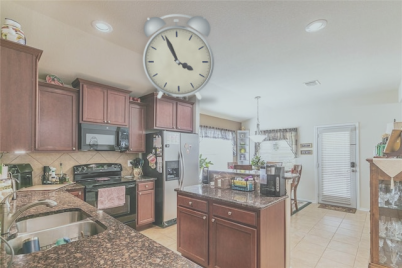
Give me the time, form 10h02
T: 3h56
